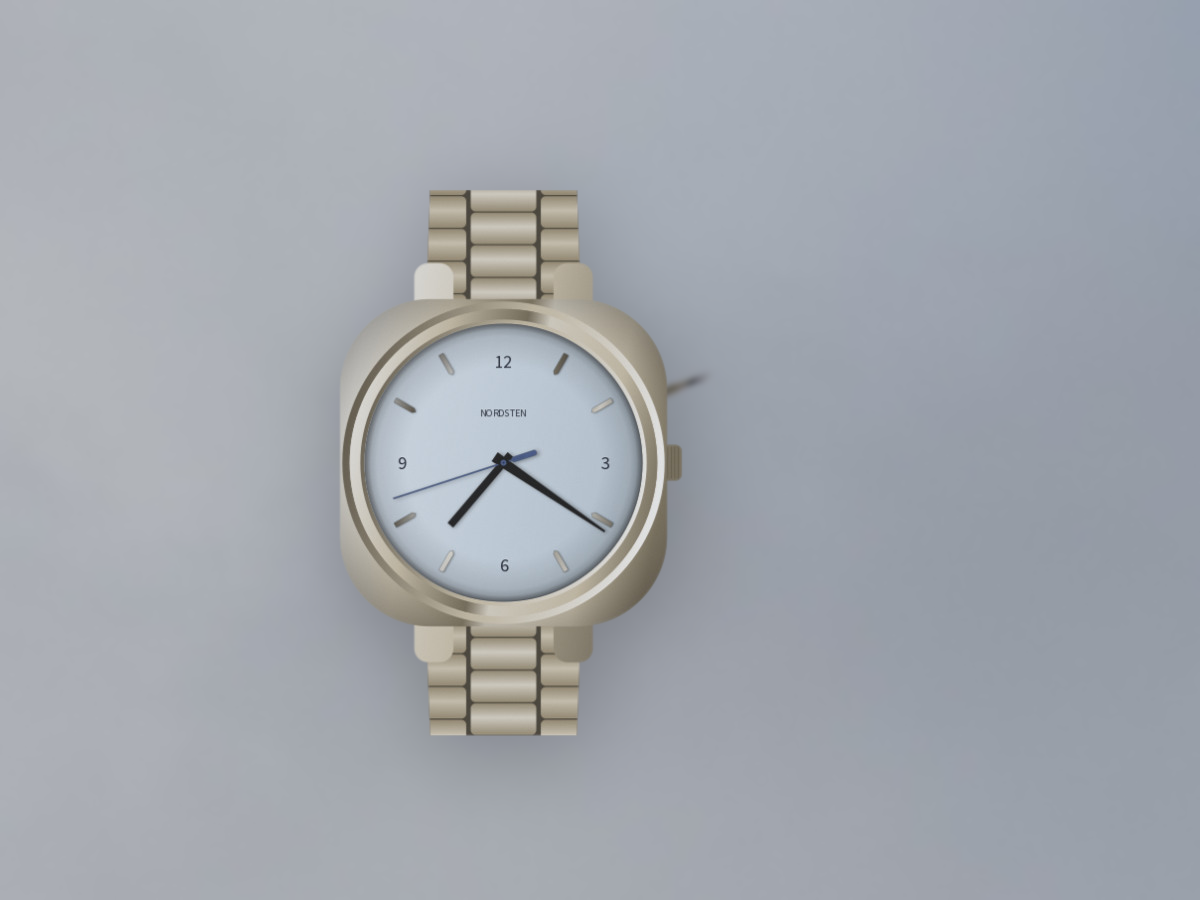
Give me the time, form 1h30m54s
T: 7h20m42s
